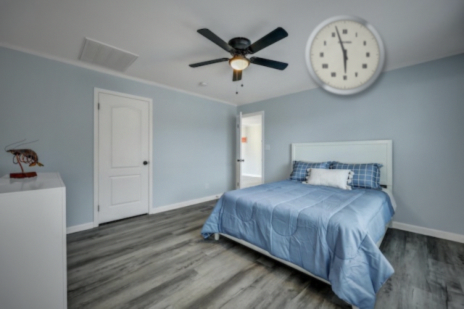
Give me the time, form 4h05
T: 5h57
